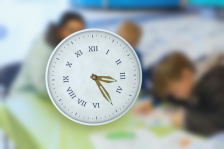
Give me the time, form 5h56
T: 3h25
